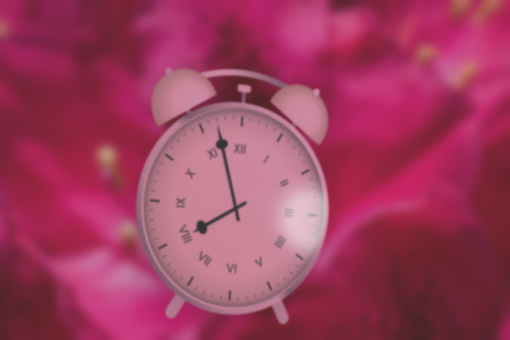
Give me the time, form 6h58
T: 7h57
